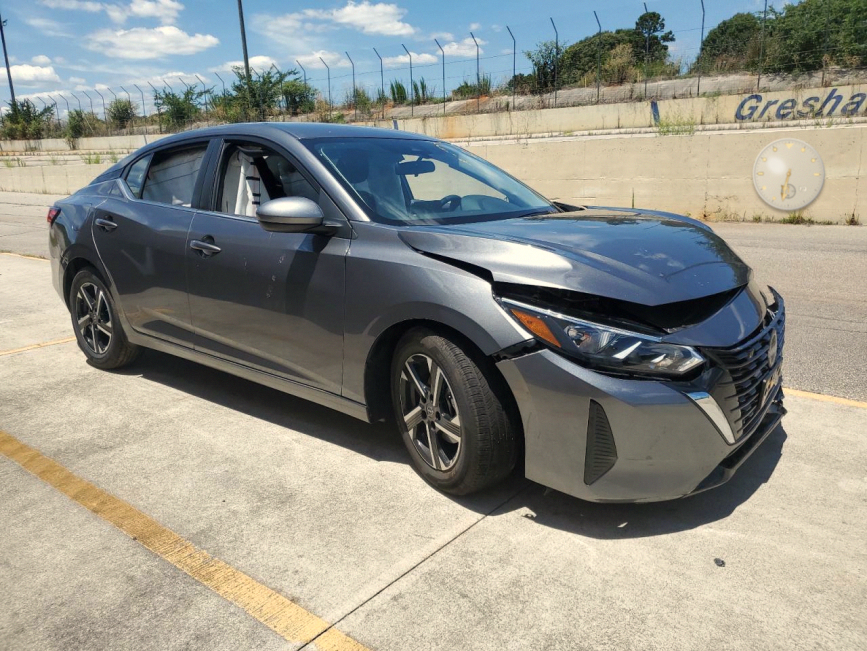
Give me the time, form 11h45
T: 6h32
